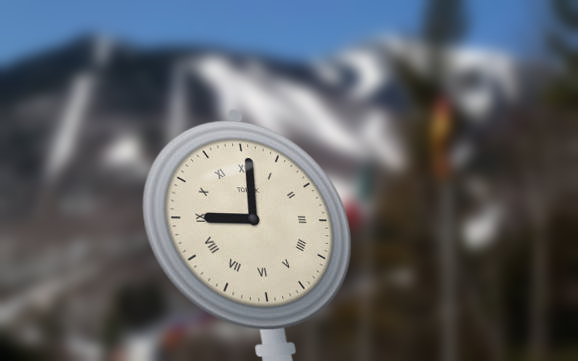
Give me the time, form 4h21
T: 9h01
